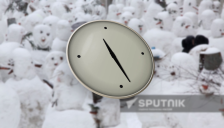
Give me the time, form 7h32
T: 11h27
